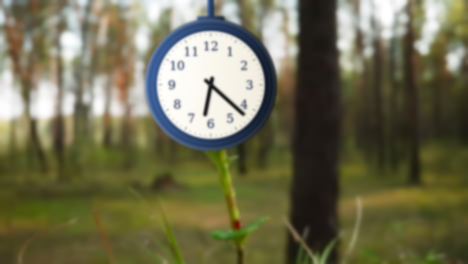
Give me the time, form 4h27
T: 6h22
